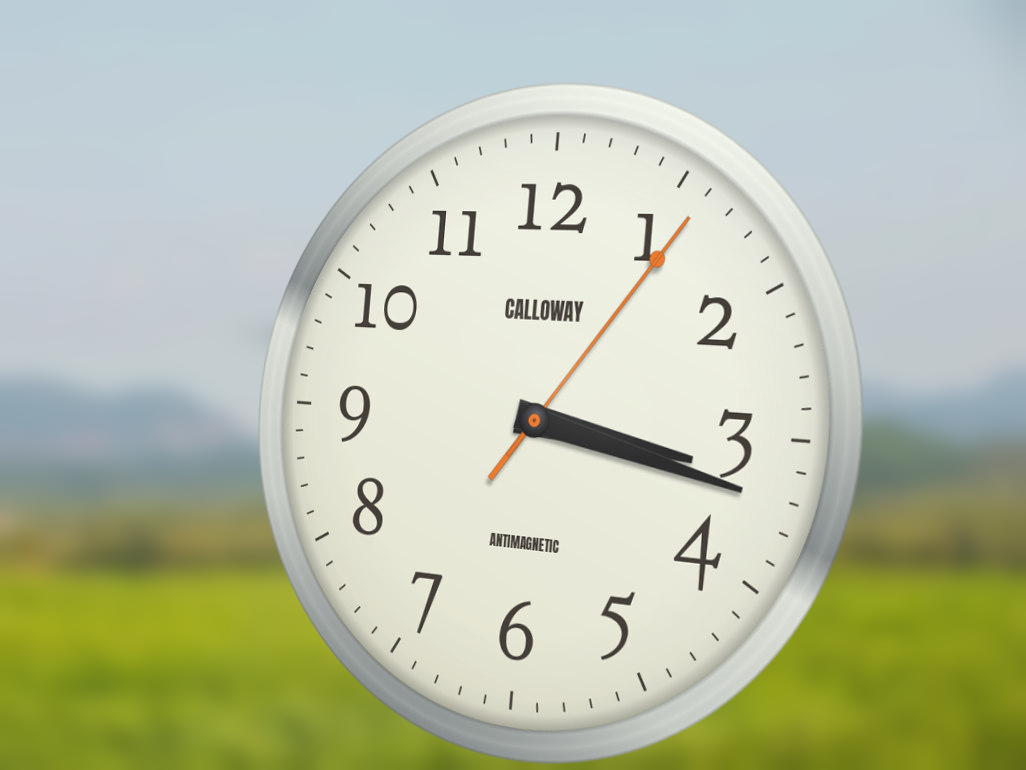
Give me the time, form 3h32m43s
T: 3h17m06s
